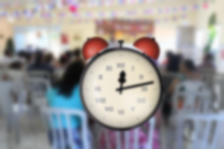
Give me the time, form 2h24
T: 12h13
